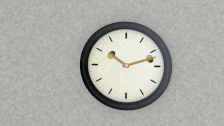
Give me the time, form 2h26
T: 10h12
